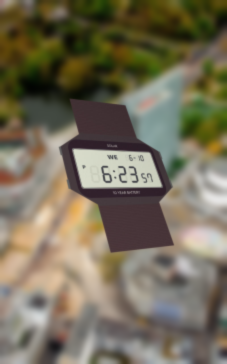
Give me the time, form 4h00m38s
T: 6h23m57s
